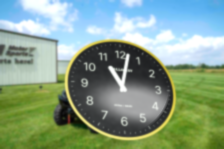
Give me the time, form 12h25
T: 11h02
